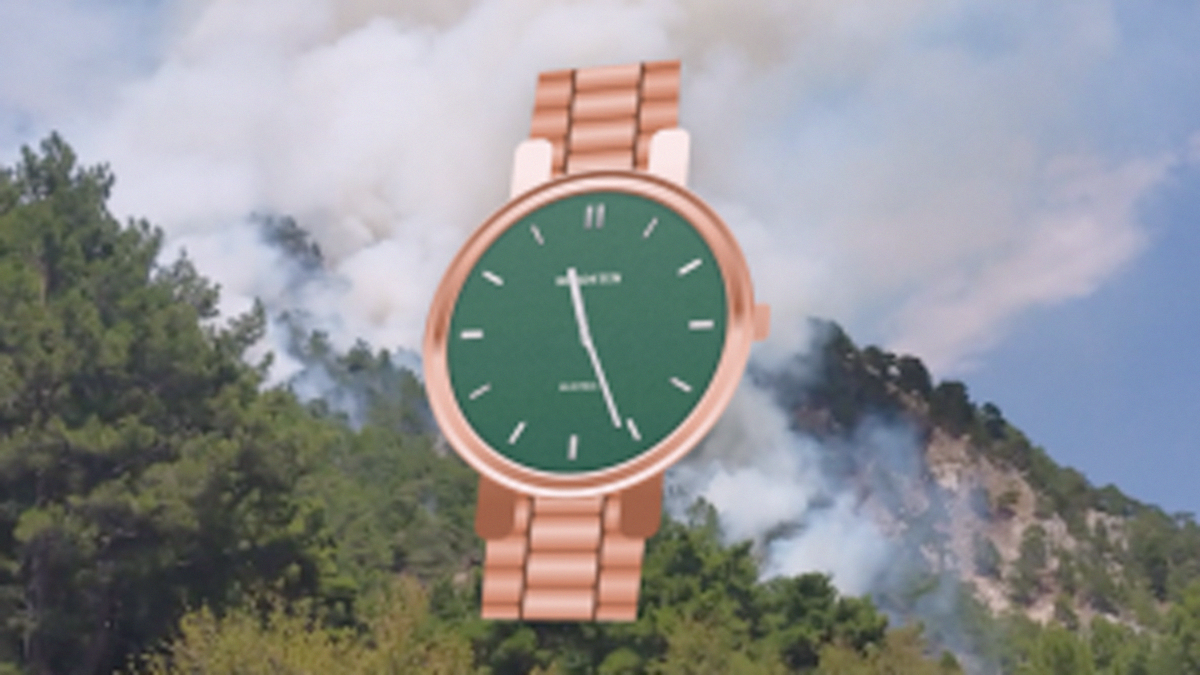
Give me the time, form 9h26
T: 11h26
